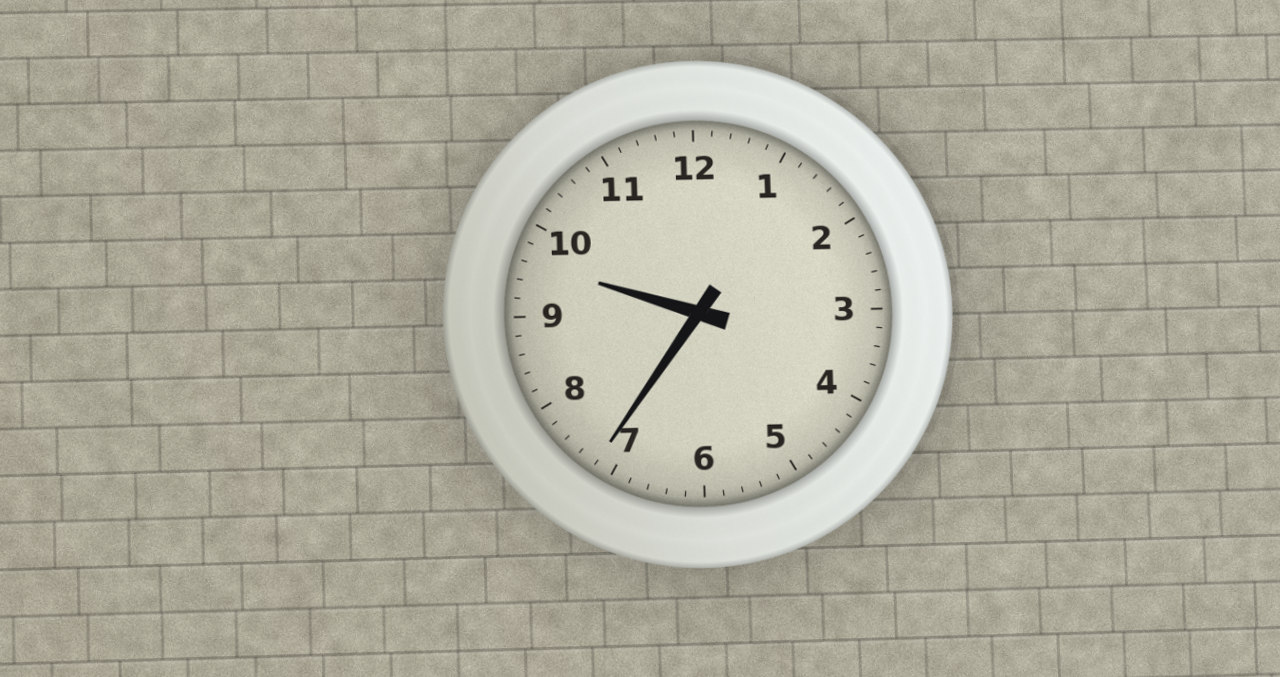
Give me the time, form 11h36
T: 9h36
